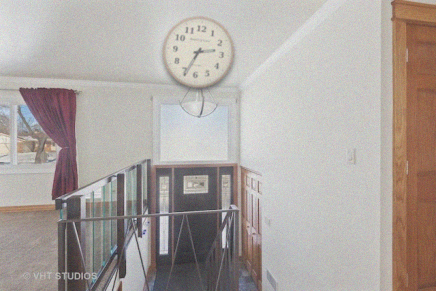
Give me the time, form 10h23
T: 2h34
